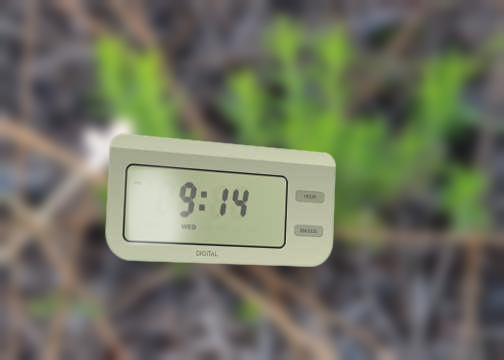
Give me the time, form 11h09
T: 9h14
